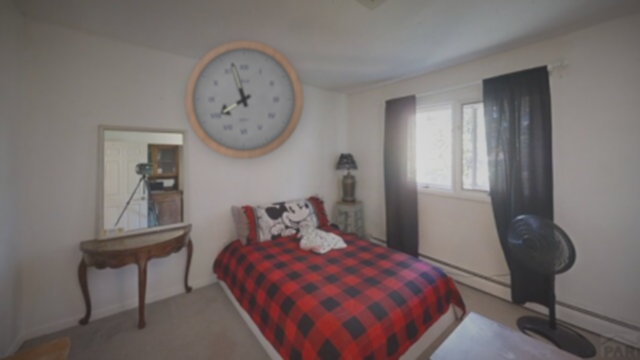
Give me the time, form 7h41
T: 7h57
